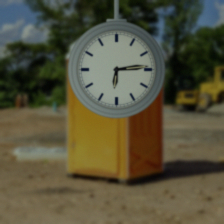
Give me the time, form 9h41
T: 6h14
